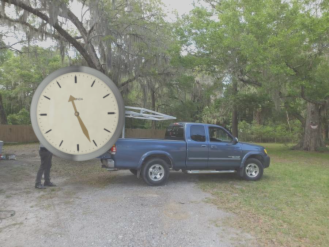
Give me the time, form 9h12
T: 11h26
